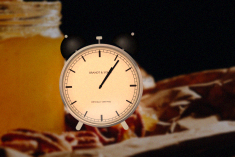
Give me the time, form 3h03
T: 1h06
